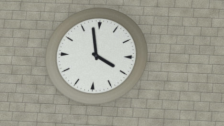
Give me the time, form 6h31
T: 3h58
